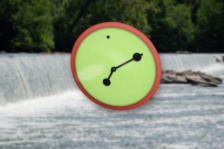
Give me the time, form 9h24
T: 7h11
